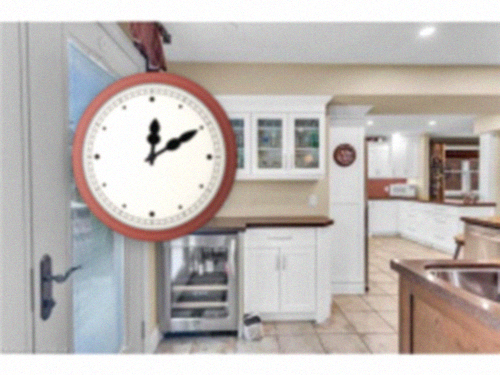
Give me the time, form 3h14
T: 12h10
